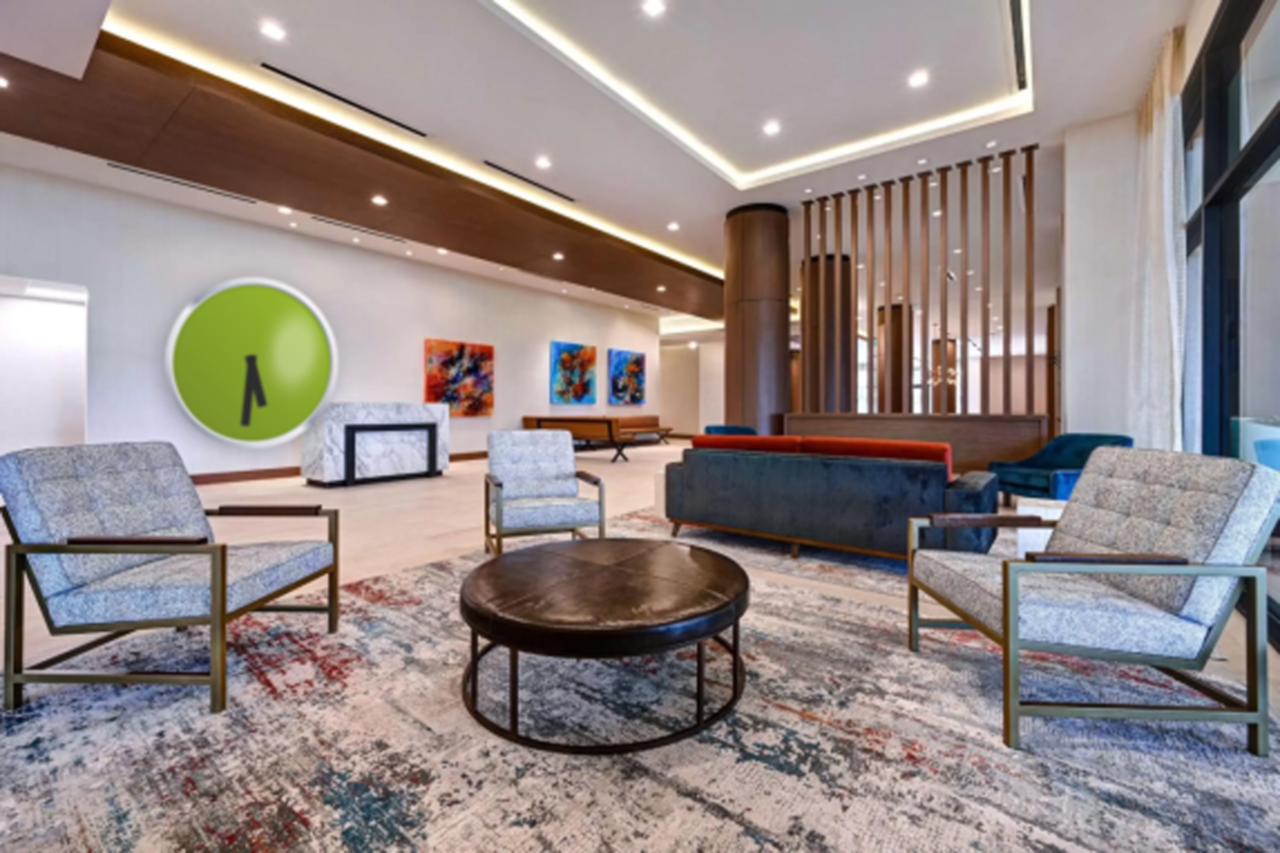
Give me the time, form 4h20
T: 5h31
